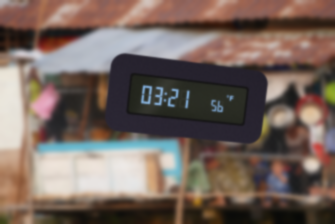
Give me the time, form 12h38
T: 3h21
